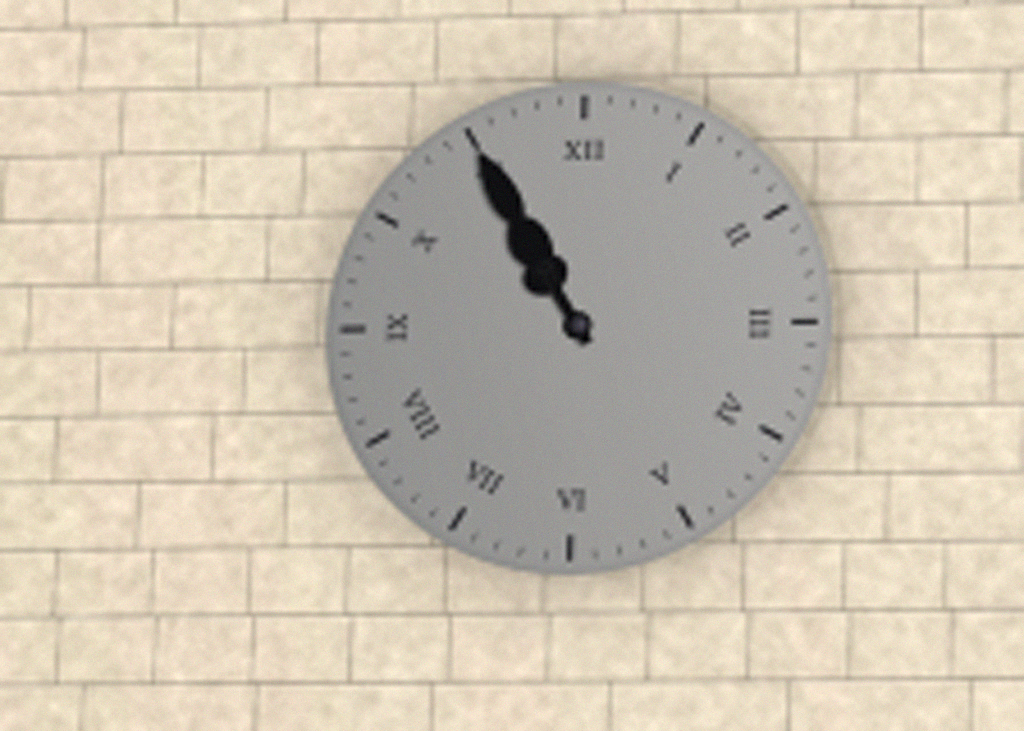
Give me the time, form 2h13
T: 10h55
